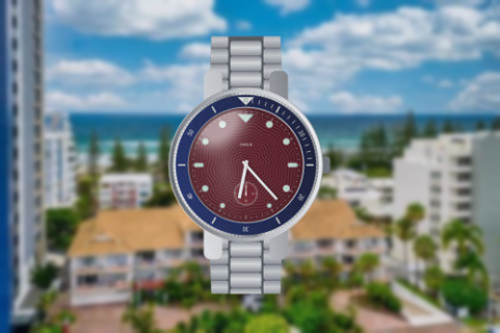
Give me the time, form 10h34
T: 6h23
